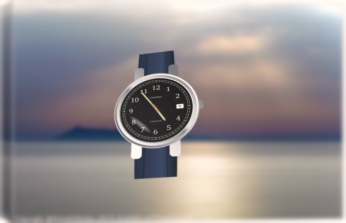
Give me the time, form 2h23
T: 4h54
